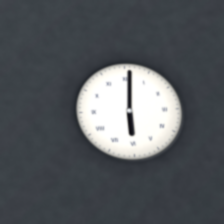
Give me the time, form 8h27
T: 6h01
